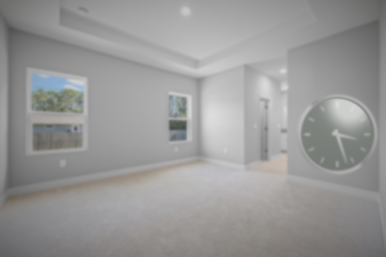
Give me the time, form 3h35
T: 3h27
